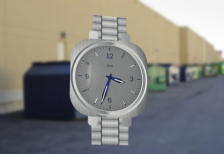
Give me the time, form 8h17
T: 3h33
